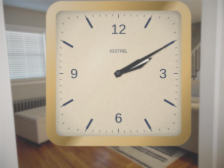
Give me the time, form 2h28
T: 2h10
